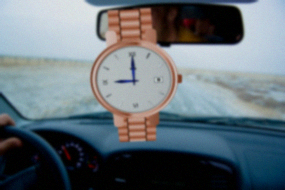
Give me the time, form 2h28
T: 9h00
